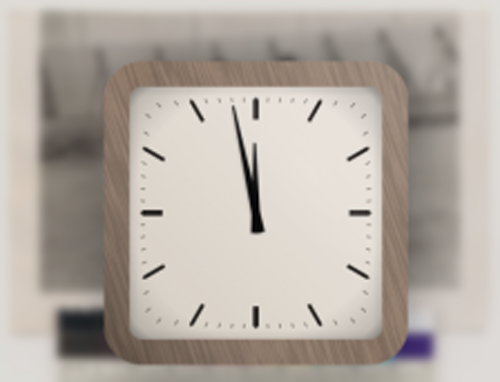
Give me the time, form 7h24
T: 11h58
